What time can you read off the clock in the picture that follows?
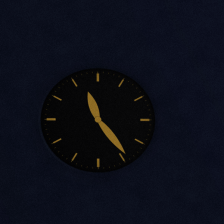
11:24
